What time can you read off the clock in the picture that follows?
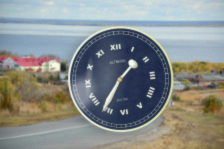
1:36
